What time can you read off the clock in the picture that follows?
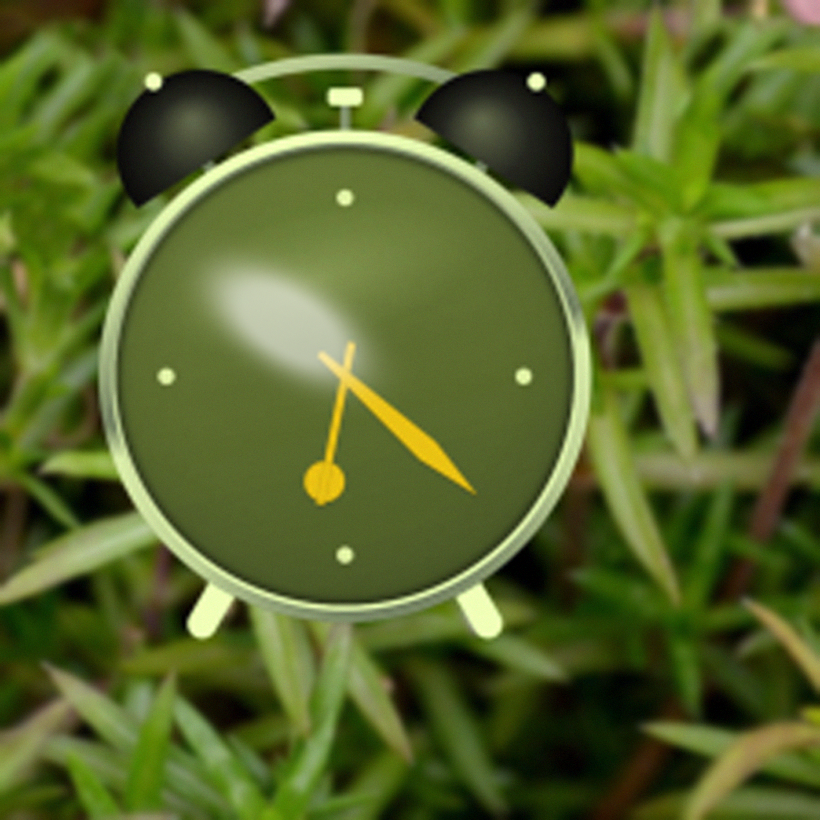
6:22
